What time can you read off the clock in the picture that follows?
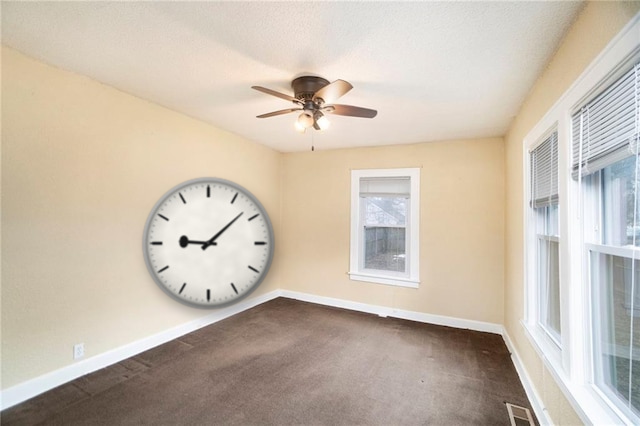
9:08
